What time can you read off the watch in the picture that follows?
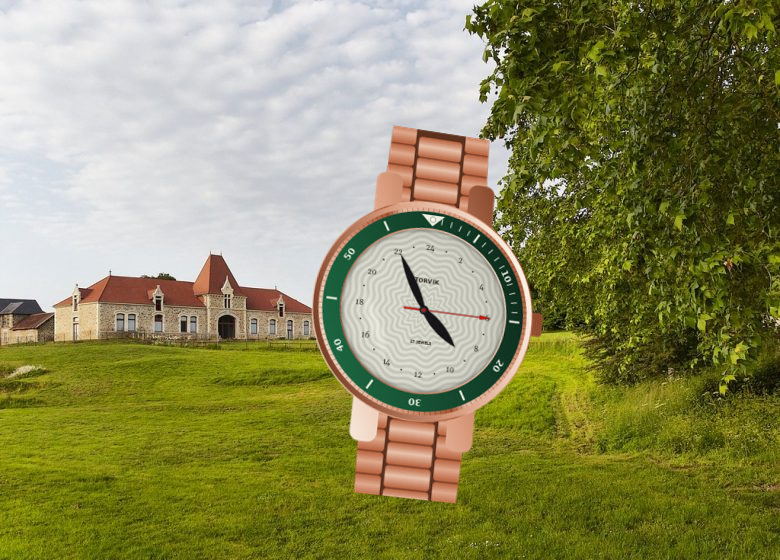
8:55:15
